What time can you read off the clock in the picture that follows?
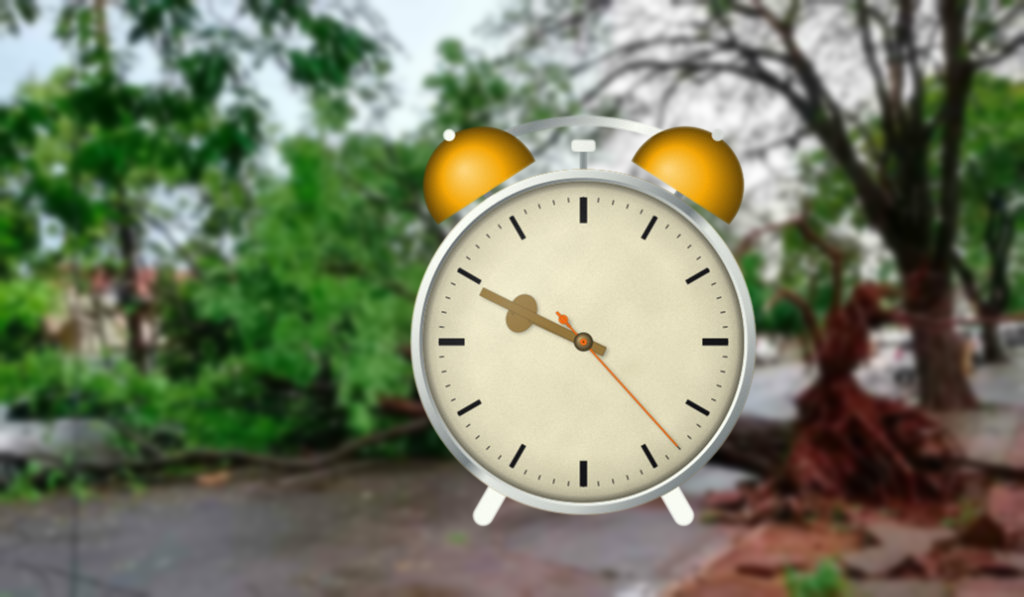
9:49:23
